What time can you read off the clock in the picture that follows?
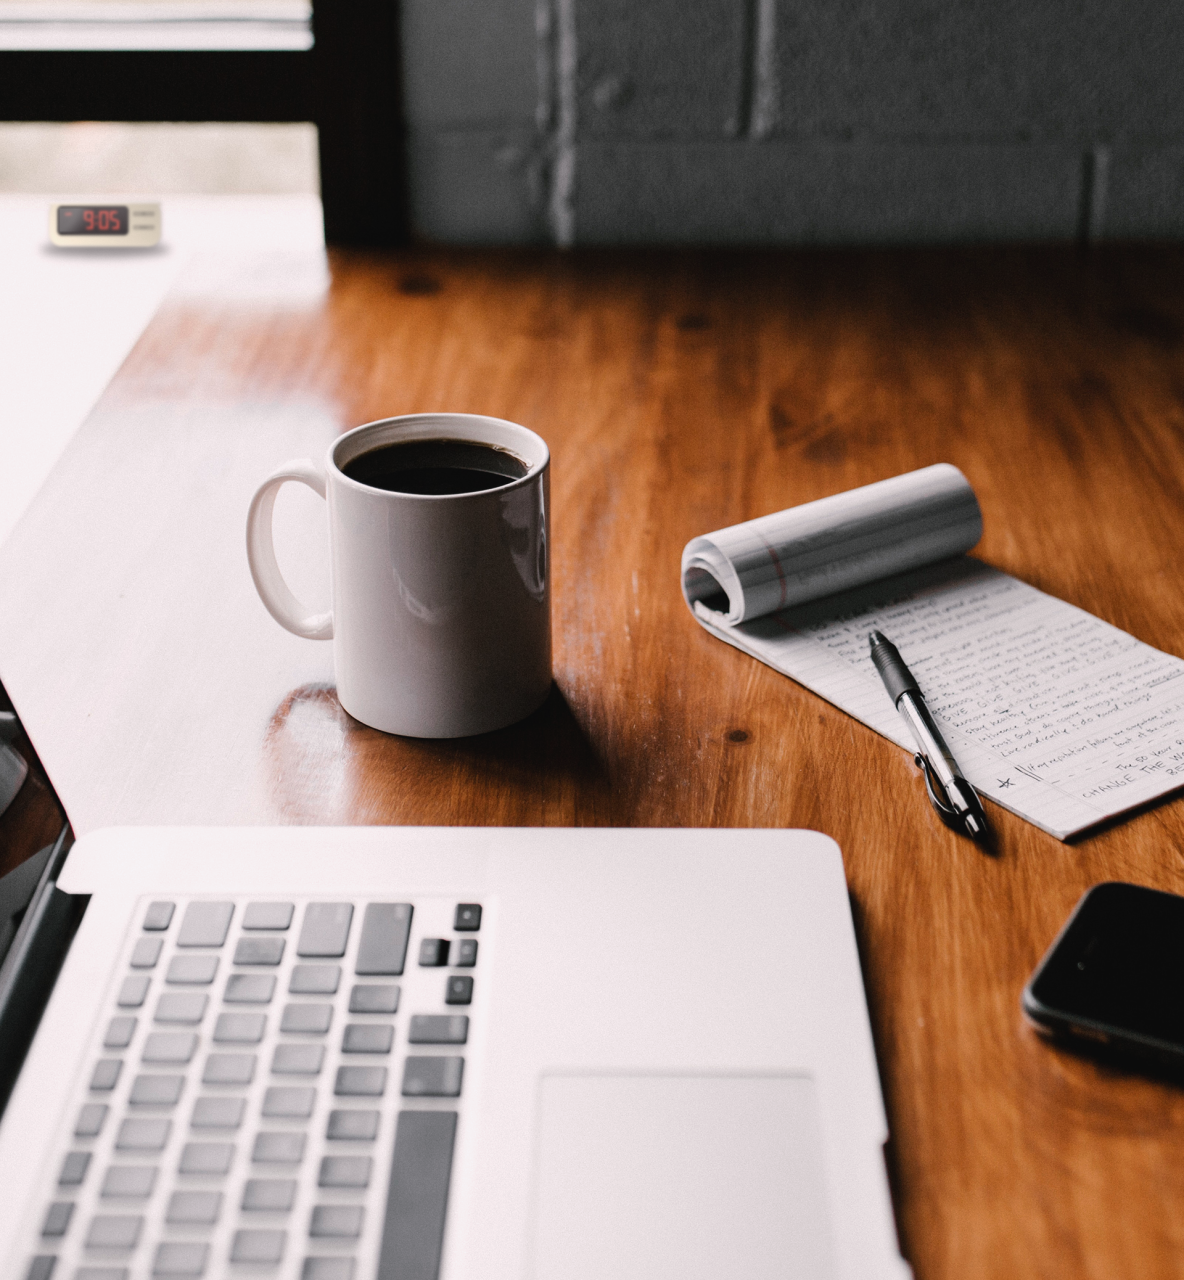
9:05
